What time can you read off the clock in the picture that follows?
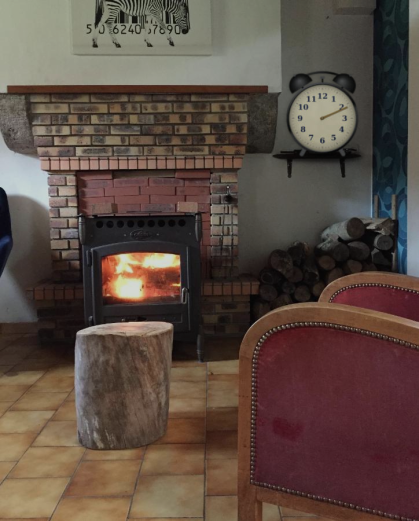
2:11
